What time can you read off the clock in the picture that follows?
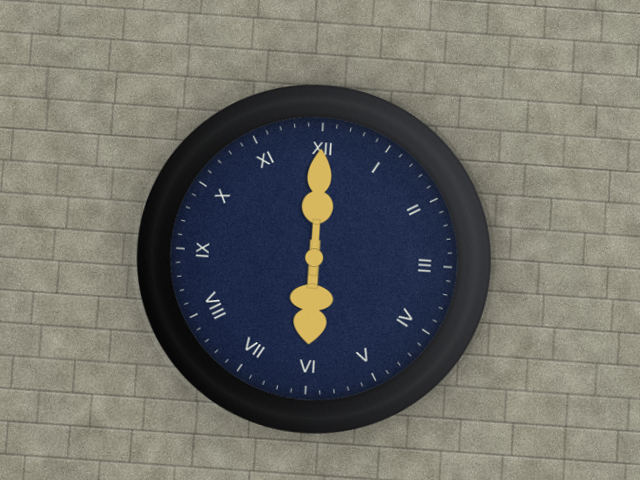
6:00
